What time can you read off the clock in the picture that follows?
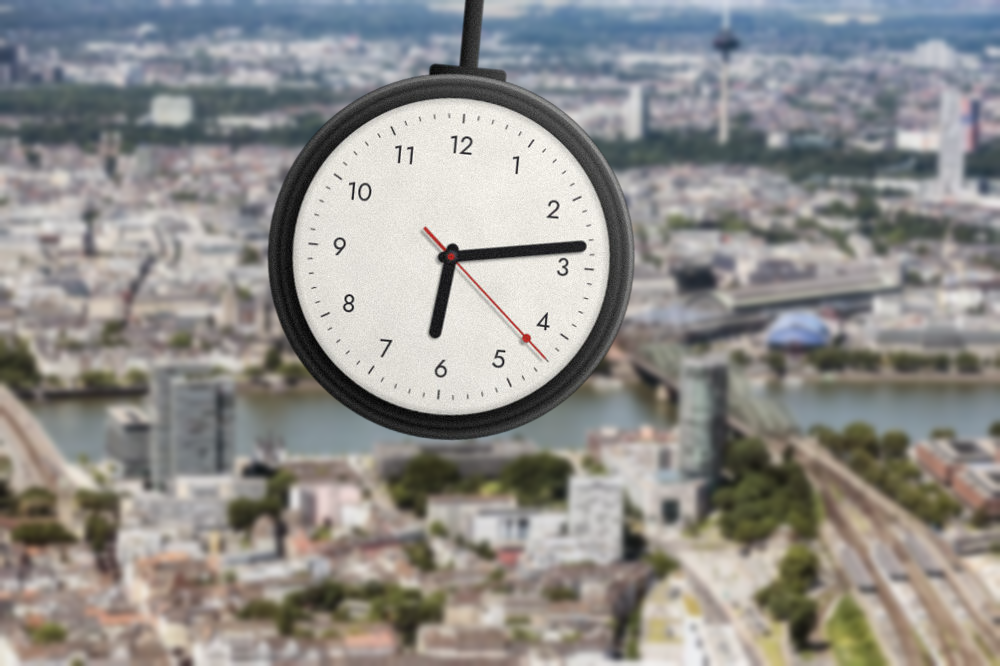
6:13:22
